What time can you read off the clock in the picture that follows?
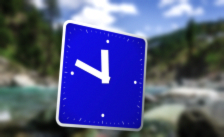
11:48
